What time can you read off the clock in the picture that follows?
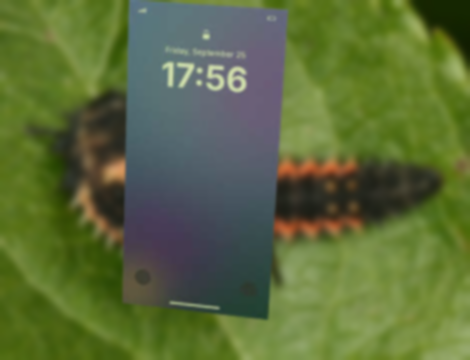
17:56
